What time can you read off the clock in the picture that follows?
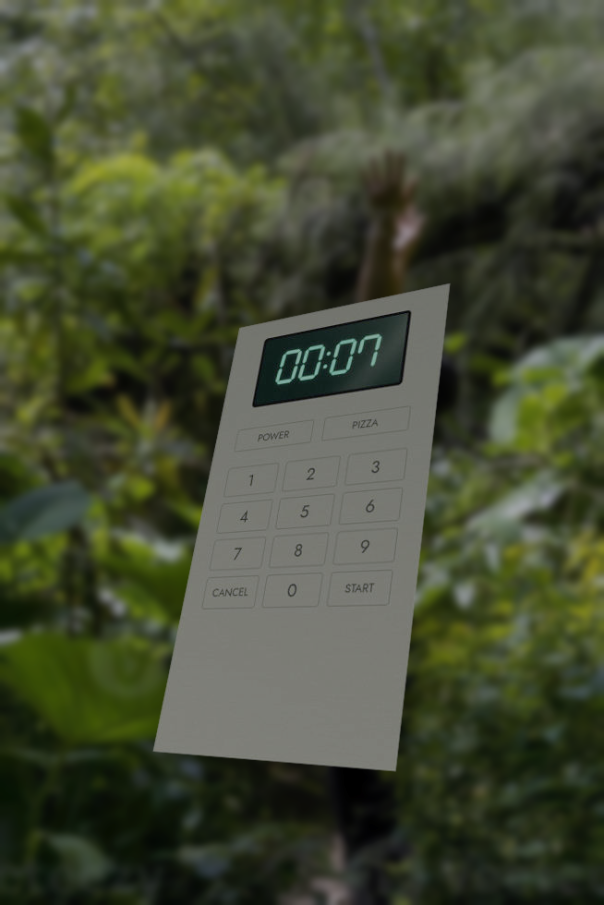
0:07
